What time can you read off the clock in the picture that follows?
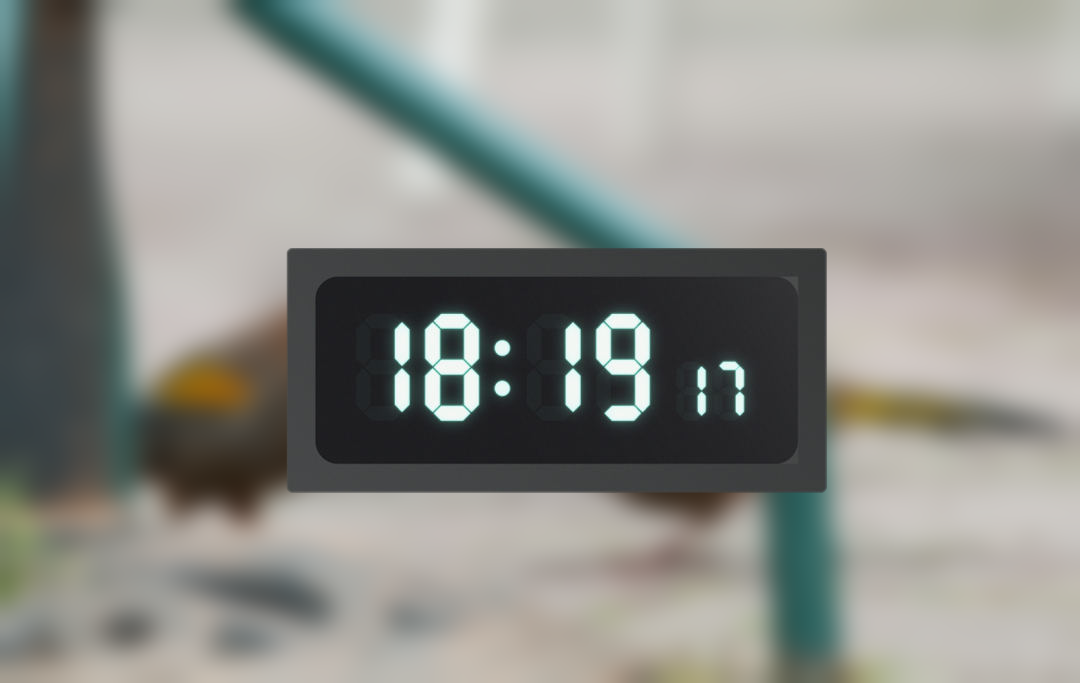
18:19:17
